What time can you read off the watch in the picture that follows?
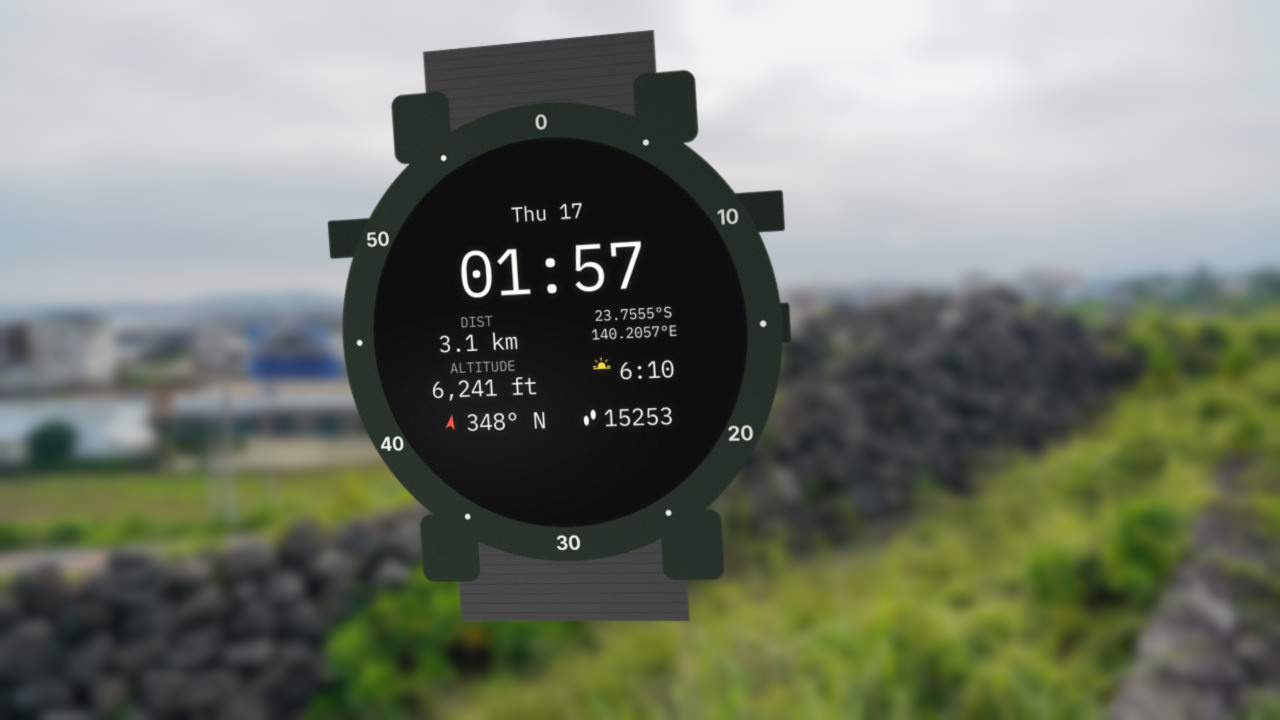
1:57
